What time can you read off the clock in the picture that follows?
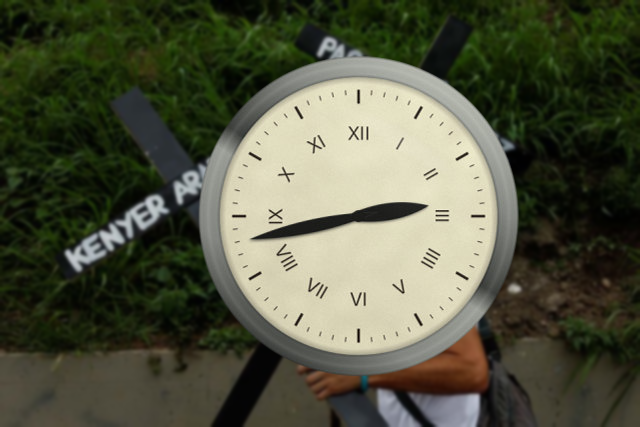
2:43
